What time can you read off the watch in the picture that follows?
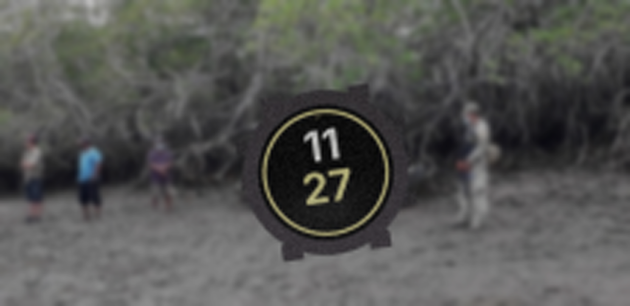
11:27
